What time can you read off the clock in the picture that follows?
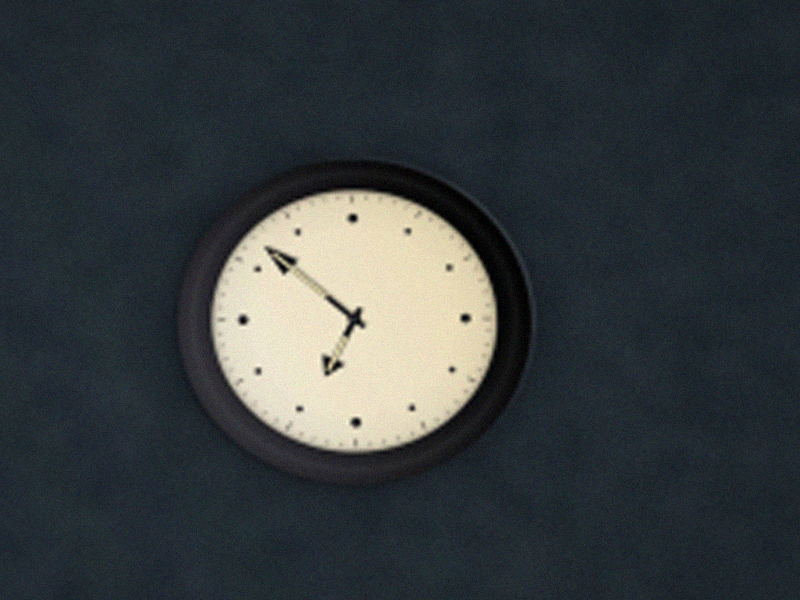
6:52
